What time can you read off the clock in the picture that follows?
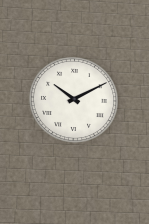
10:10
